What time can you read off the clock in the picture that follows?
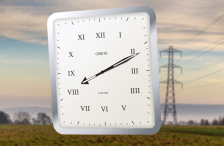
8:11
